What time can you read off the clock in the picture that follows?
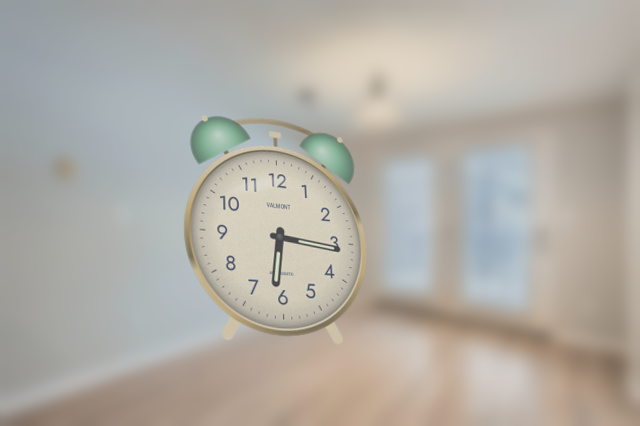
6:16
